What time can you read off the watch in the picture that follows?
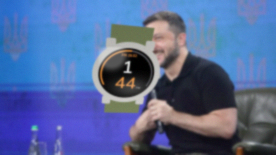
1:44
